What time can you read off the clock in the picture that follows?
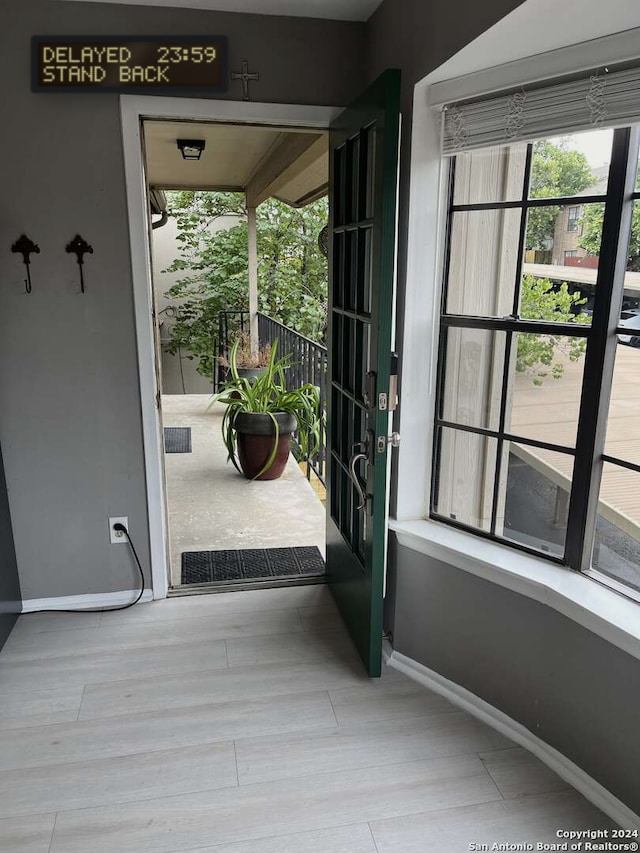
23:59
